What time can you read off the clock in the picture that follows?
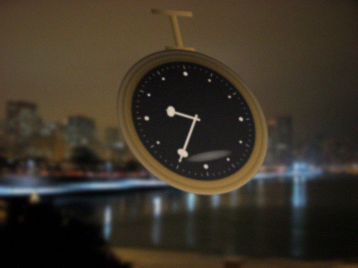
9:35
